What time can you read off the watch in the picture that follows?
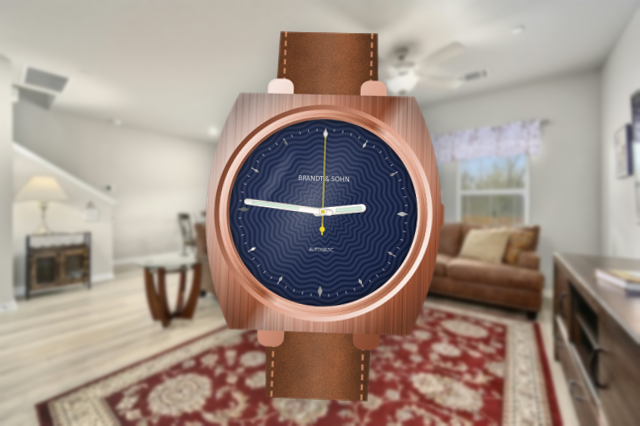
2:46:00
